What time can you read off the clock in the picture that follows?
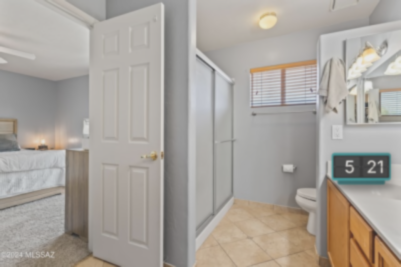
5:21
